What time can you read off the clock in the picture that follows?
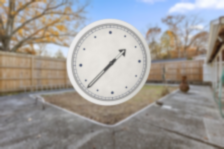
1:38
